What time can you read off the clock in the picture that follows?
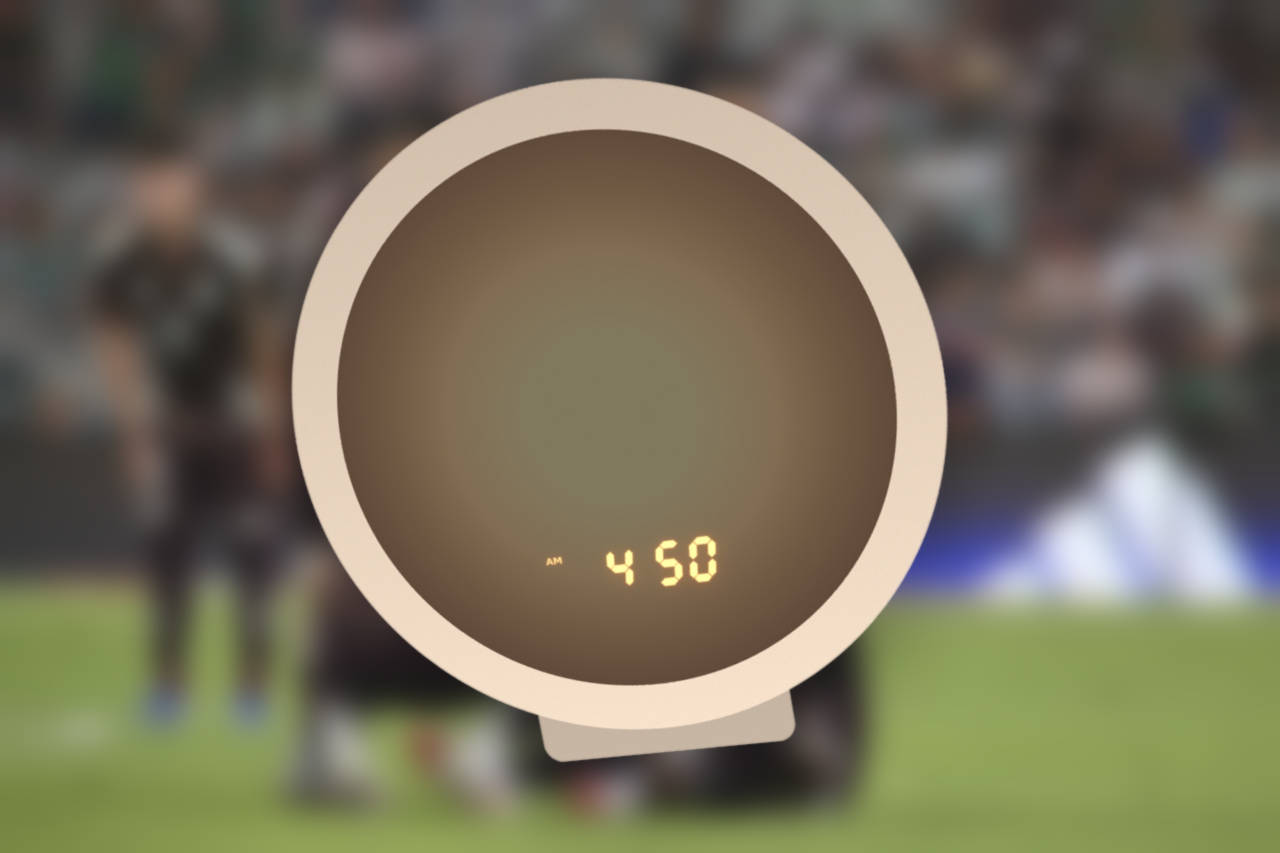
4:50
